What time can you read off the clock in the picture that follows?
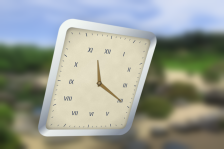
11:20
